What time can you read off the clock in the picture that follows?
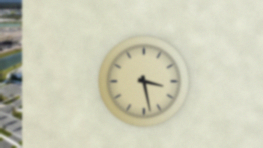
3:28
